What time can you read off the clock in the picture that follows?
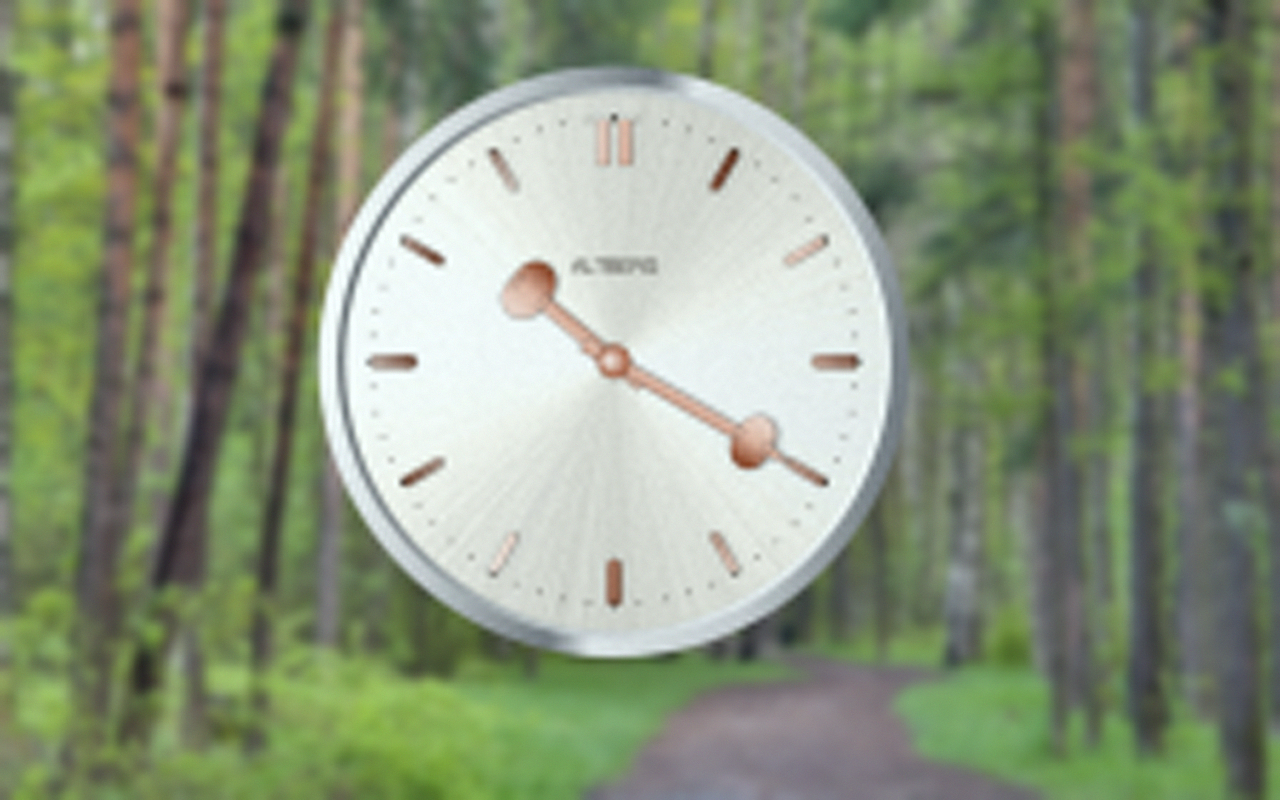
10:20
